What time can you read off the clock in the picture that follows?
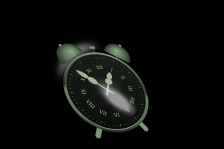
12:52
